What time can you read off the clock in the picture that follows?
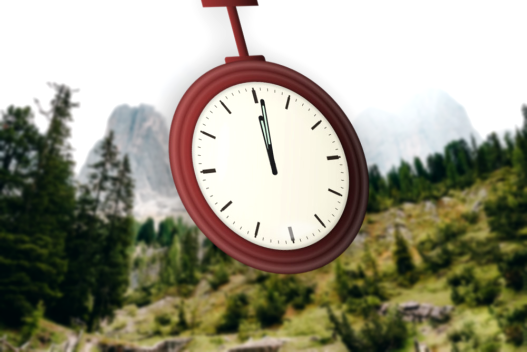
12:01
